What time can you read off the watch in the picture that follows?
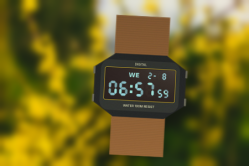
6:57:59
